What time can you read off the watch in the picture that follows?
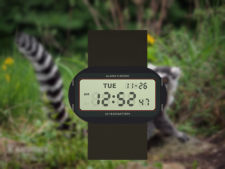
12:52:47
